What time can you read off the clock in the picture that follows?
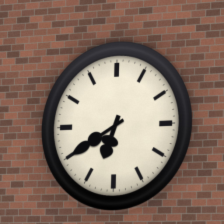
6:40
